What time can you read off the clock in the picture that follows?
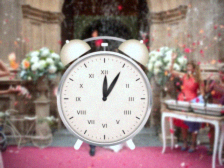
12:05
